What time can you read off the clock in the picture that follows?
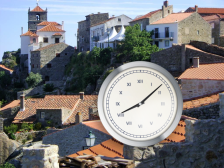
8:08
